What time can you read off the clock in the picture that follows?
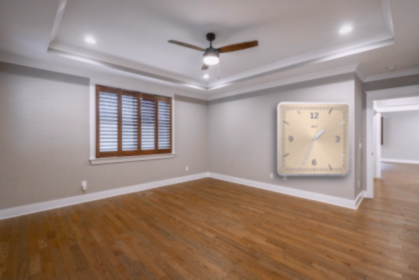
1:34
